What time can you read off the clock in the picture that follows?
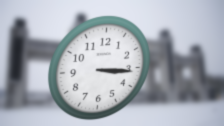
3:16
